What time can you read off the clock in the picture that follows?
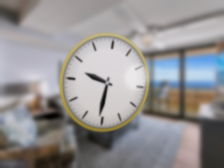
9:31
